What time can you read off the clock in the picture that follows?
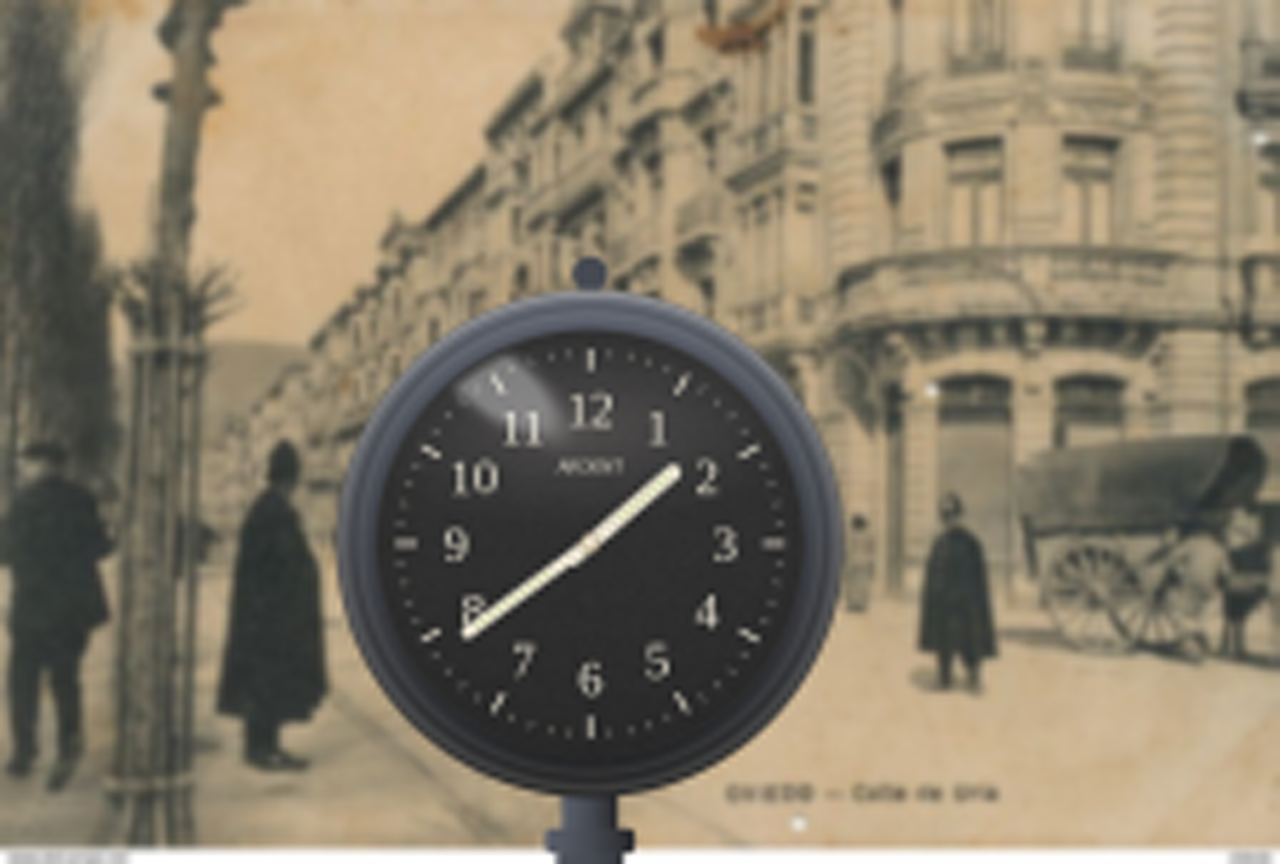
1:39
